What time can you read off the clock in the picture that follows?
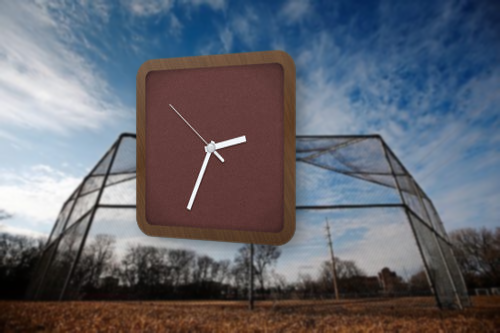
2:33:52
